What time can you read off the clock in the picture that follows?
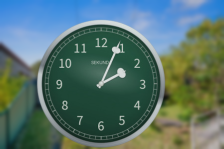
2:04
